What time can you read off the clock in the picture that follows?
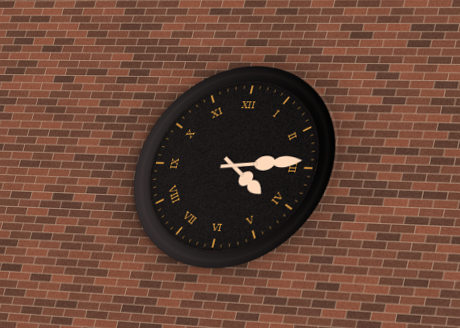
4:14
